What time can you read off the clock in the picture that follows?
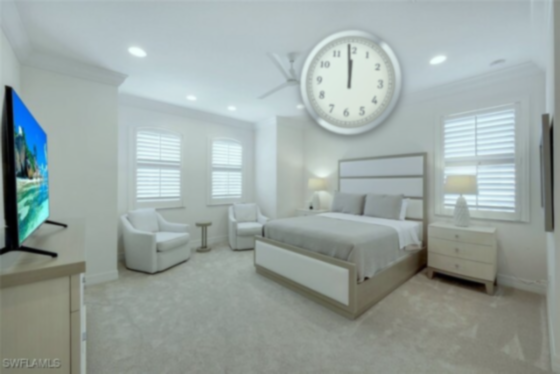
11:59
